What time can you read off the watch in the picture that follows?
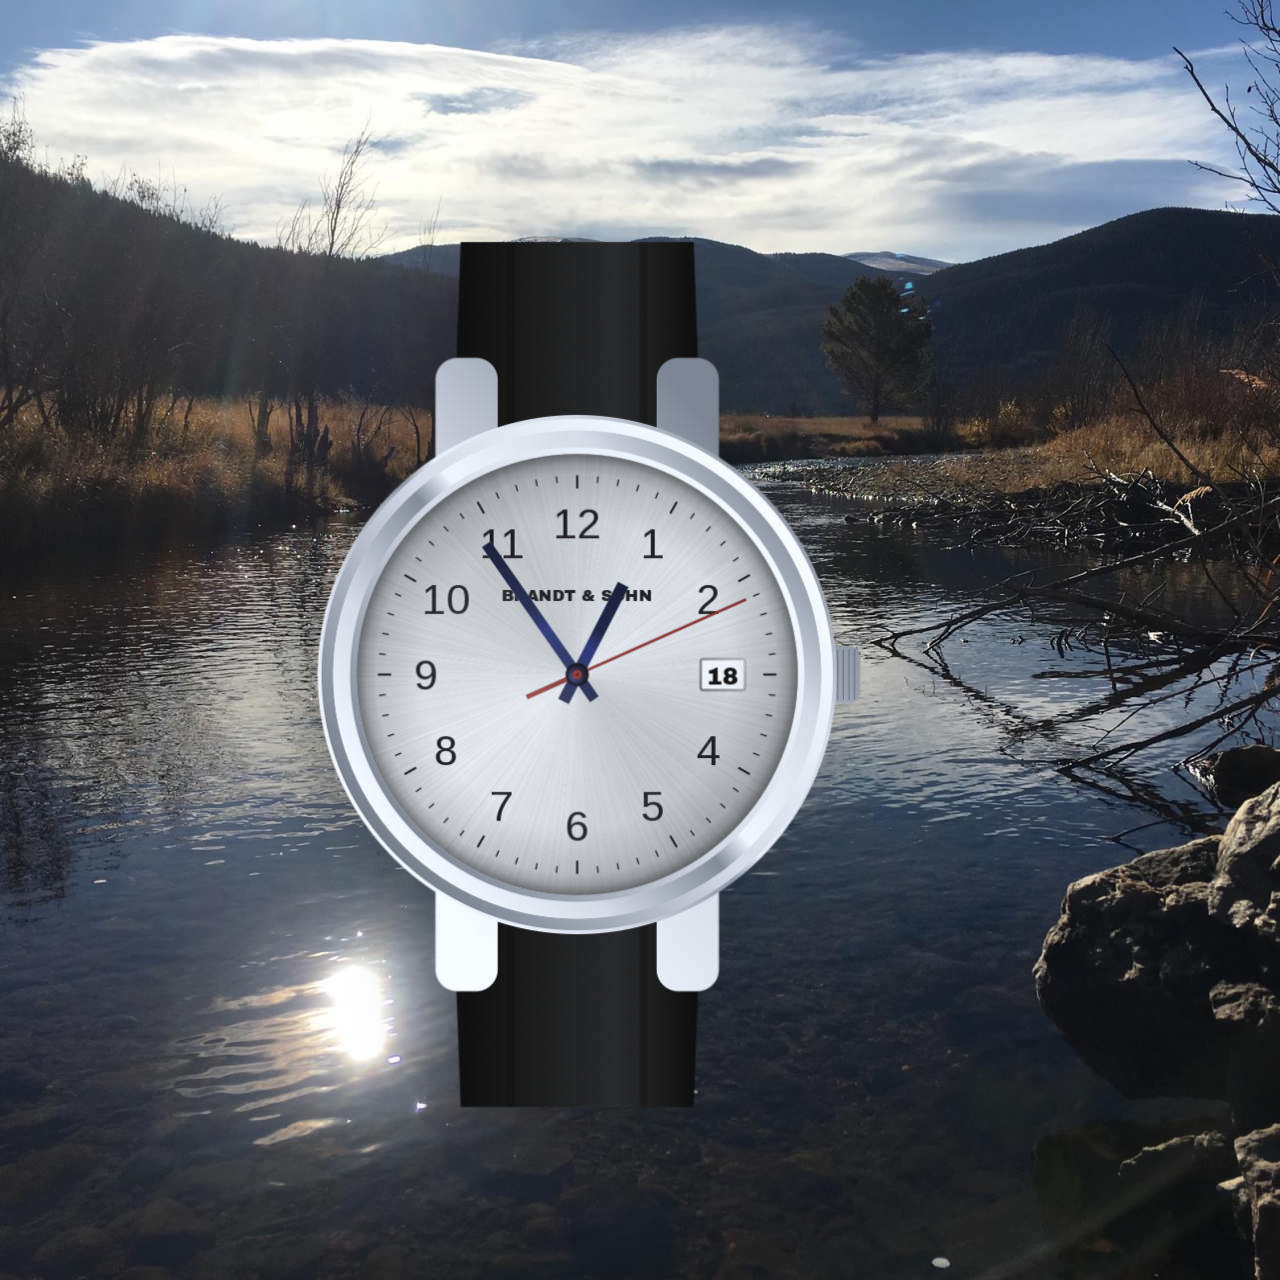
12:54:11
